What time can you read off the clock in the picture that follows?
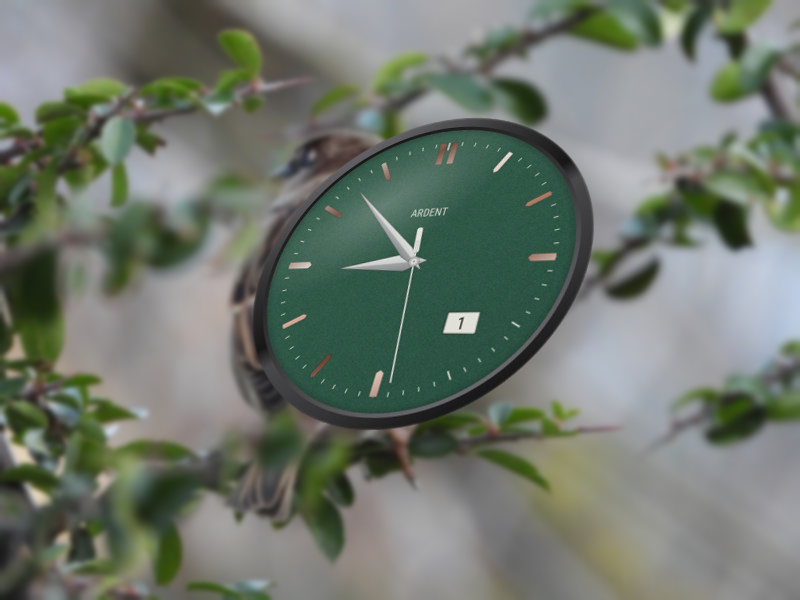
8:52:29
